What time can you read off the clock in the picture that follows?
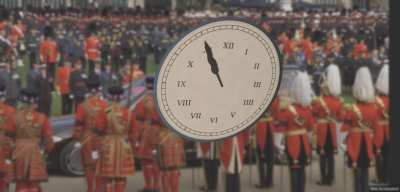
10:55
